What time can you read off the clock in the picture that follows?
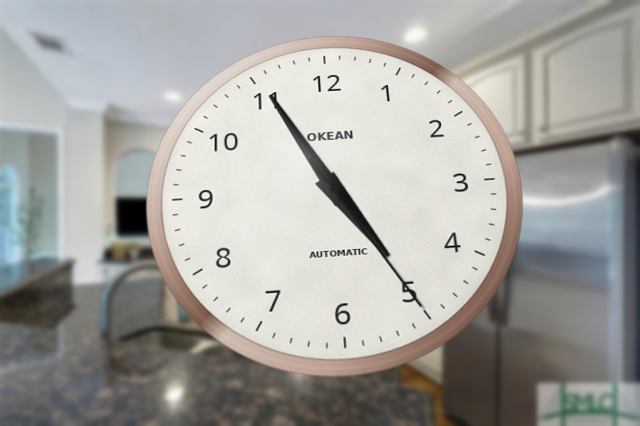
4:55:25
